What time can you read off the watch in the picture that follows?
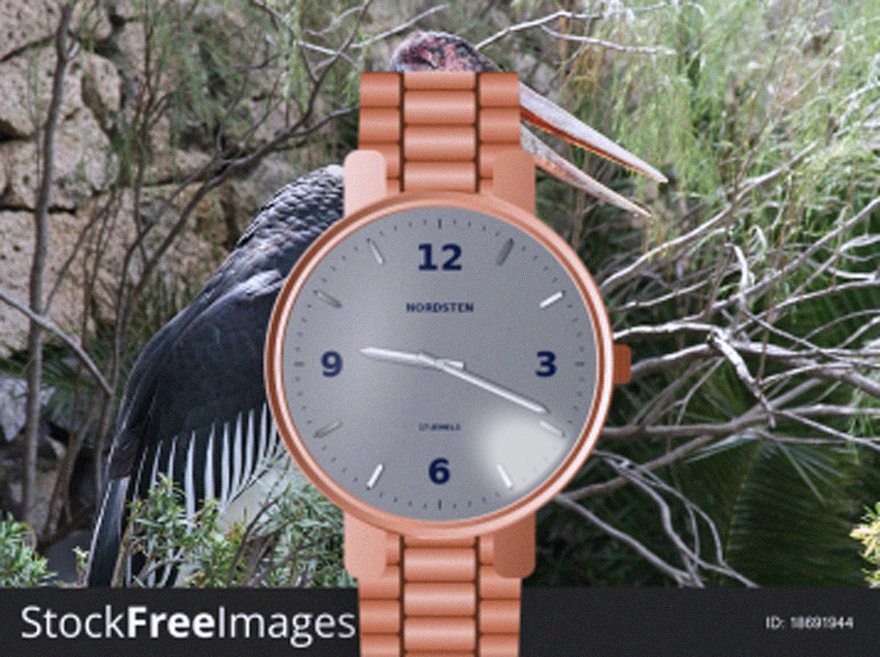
9:19
